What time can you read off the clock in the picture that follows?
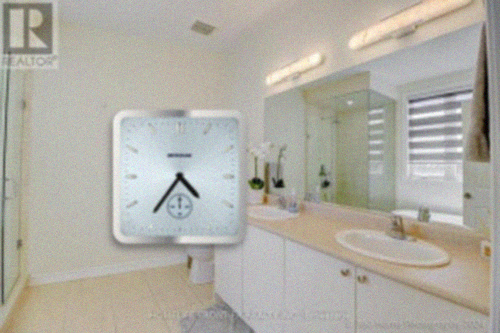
4:36
